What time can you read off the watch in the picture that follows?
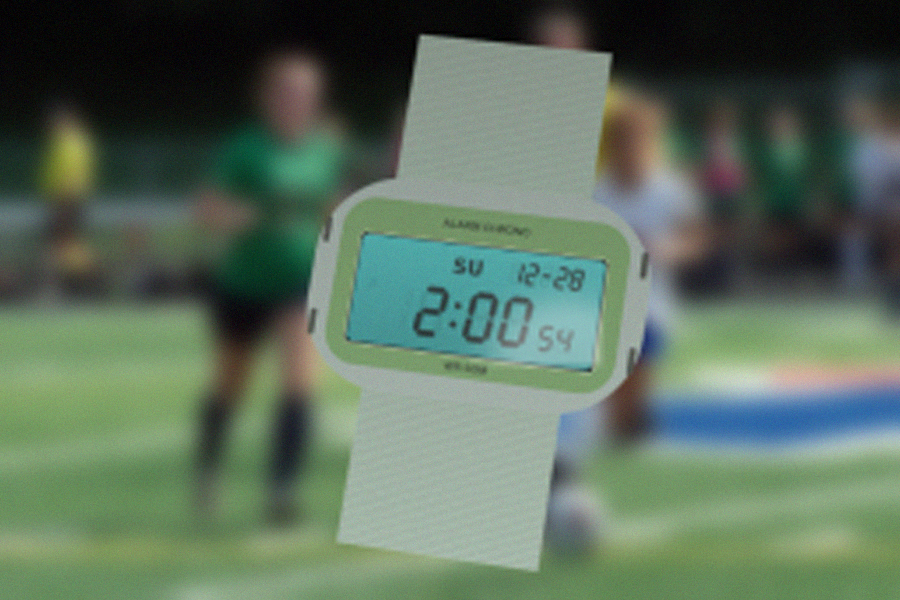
2:00:54
